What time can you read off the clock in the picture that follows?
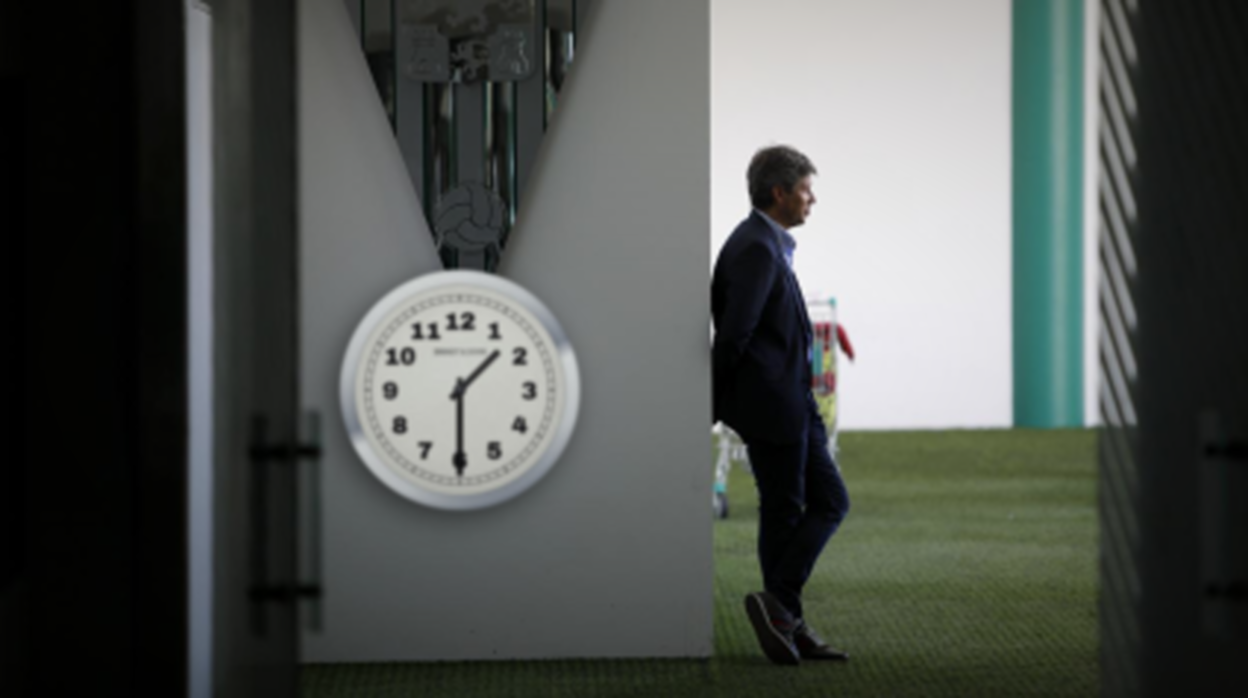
1:30
